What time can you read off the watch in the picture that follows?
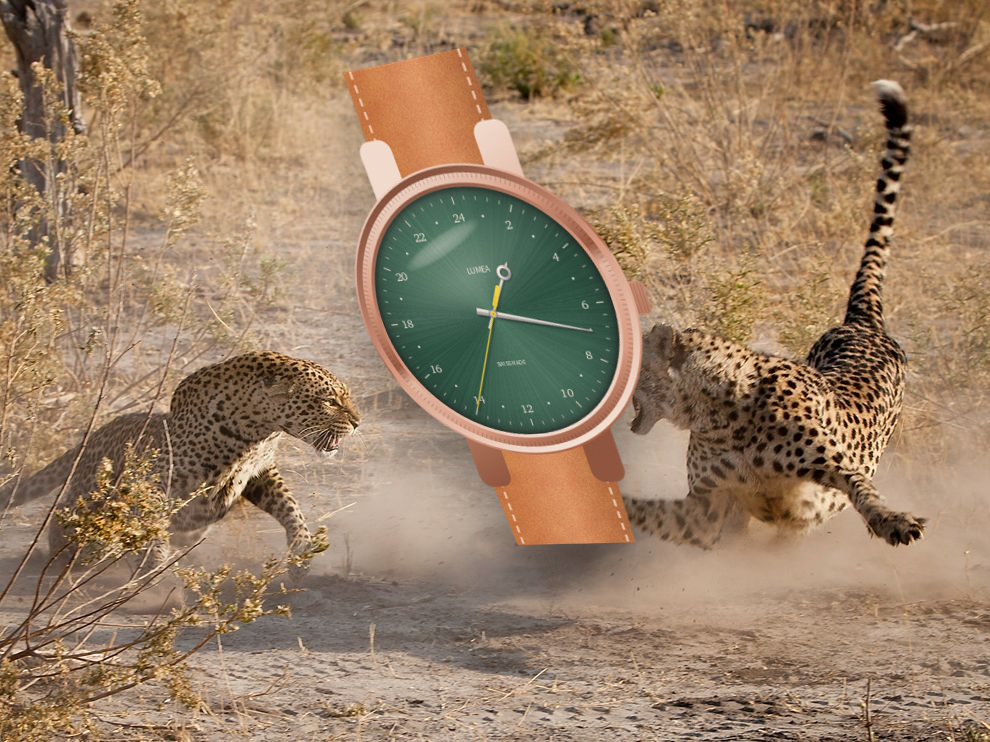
2:17:35
